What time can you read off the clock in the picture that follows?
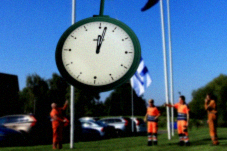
12:02
